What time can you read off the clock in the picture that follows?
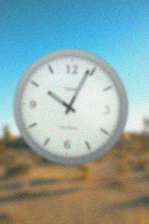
10:04
